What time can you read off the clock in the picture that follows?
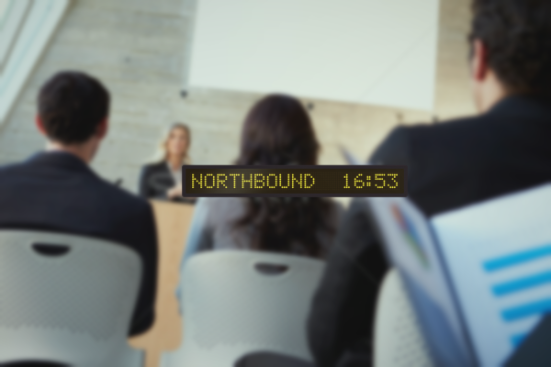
16:53
